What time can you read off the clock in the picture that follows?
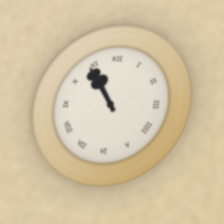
10:54
